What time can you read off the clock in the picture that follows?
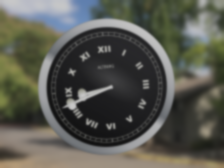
8:42
